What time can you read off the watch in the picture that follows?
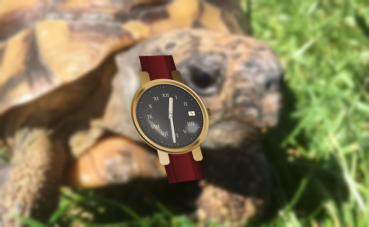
12:31
